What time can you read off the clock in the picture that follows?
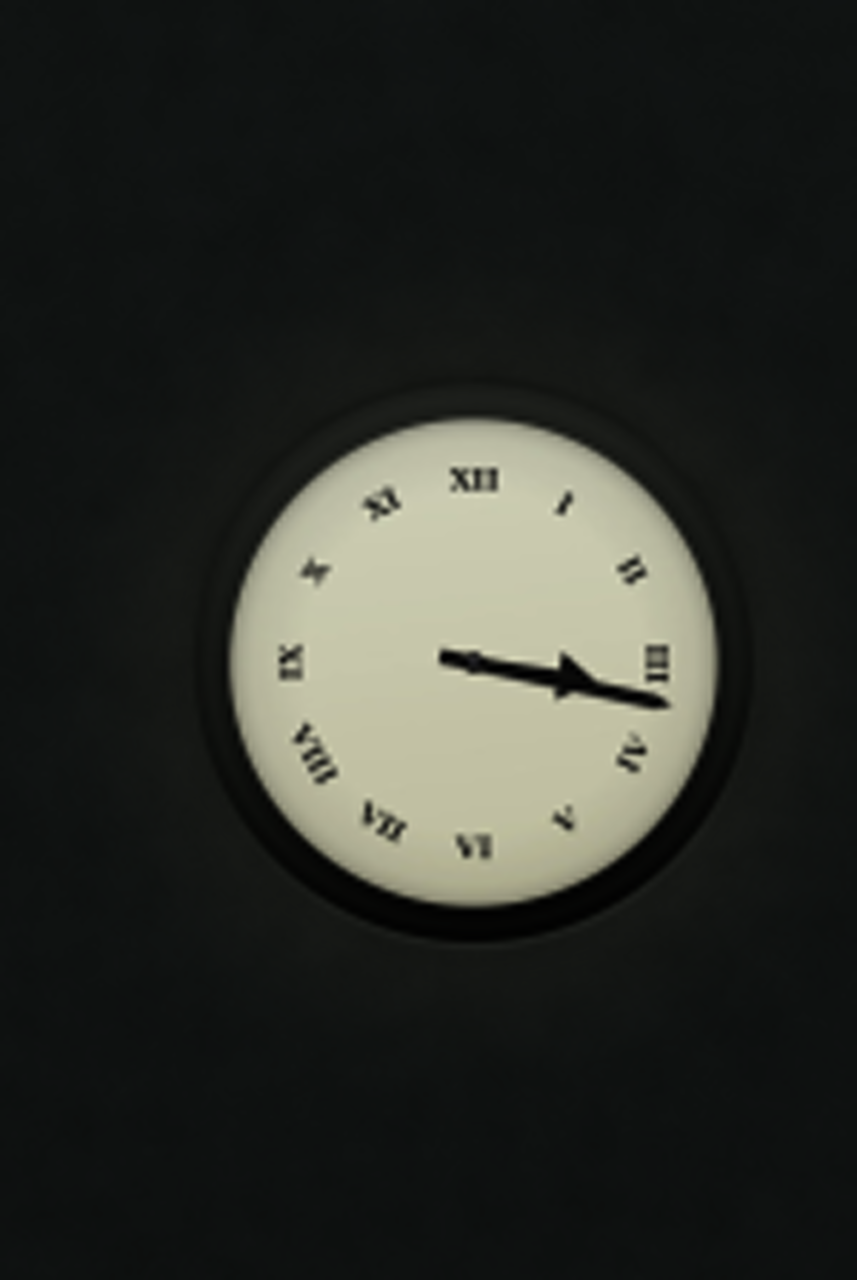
3:17
